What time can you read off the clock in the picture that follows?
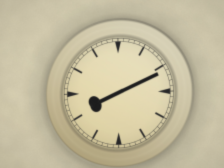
8:11
